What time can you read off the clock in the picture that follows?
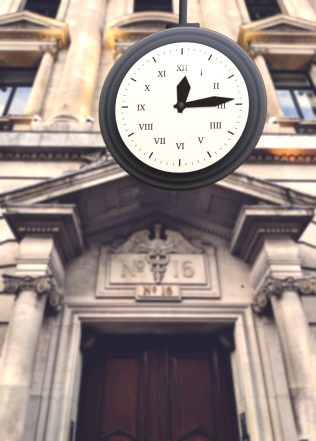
12:14
